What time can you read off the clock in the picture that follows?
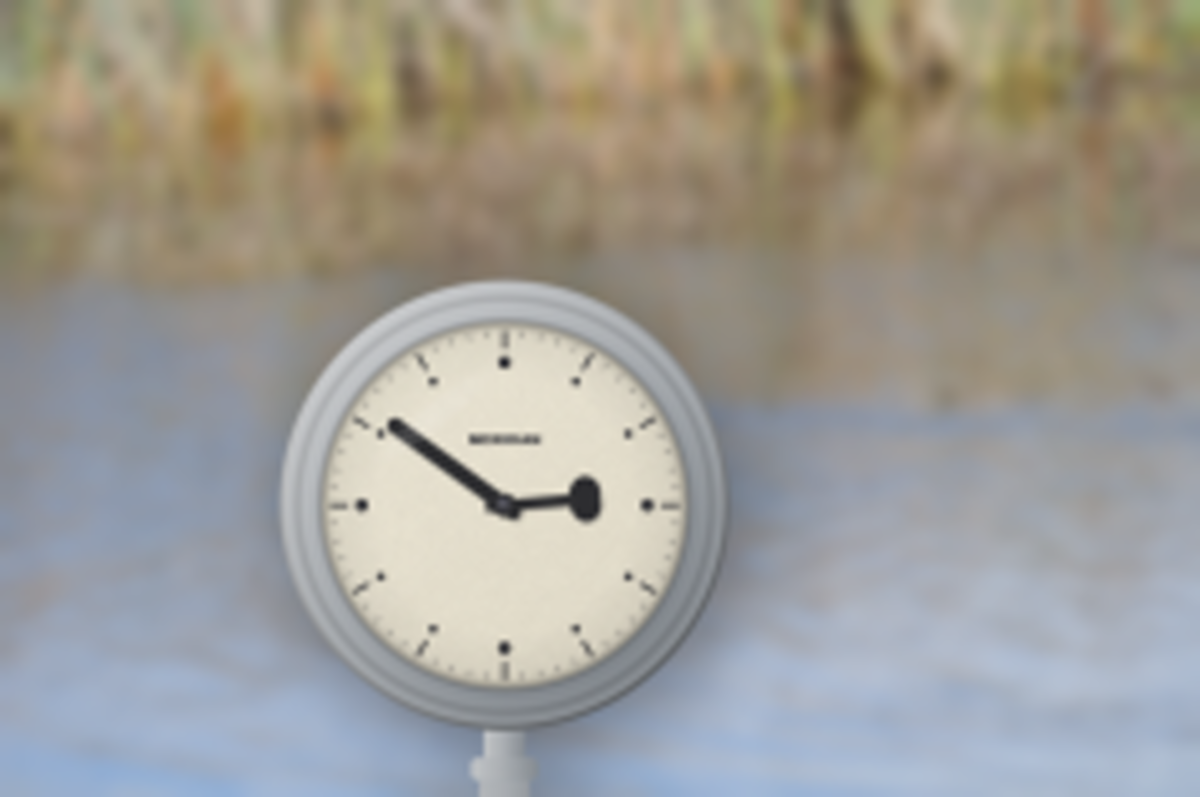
2:51
